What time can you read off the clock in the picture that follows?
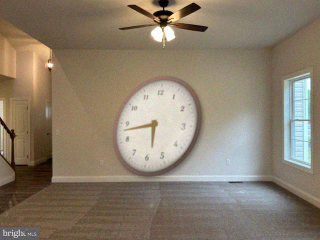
5:43
